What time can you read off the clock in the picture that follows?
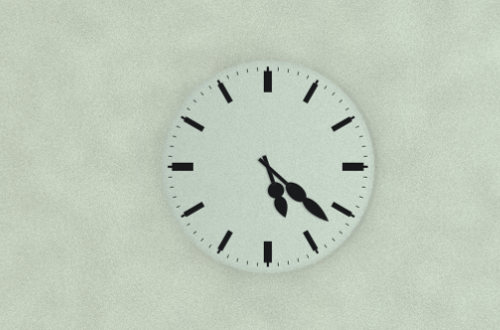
5:22
